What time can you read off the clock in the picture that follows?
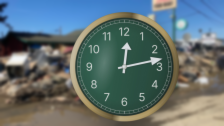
12:13
